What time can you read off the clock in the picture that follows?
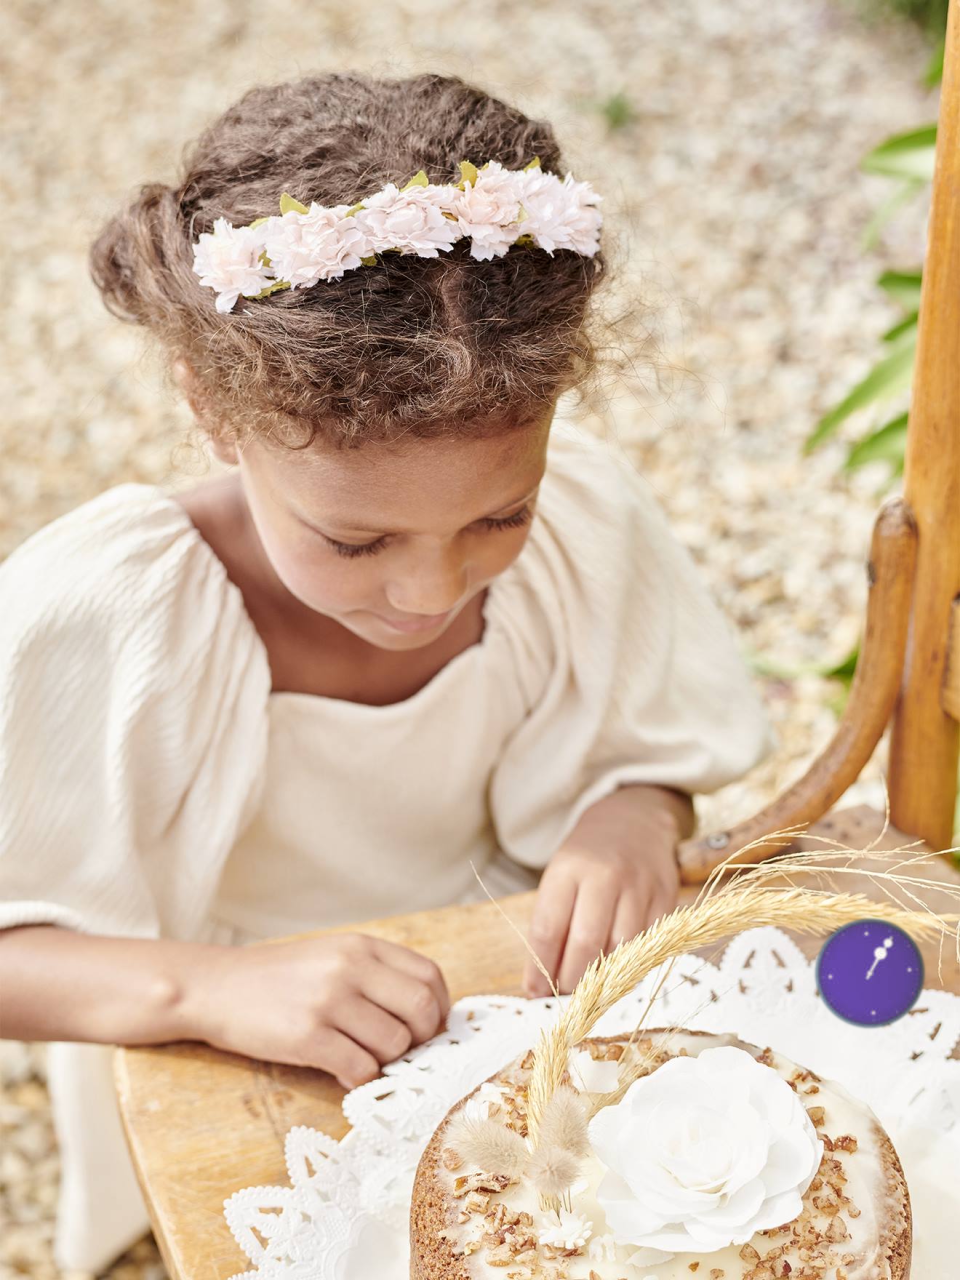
1:06
